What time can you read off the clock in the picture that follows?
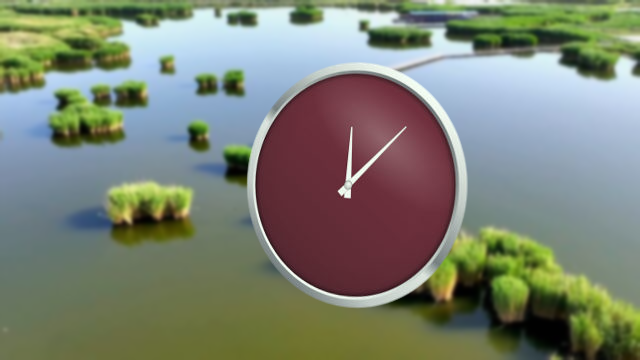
12:08
